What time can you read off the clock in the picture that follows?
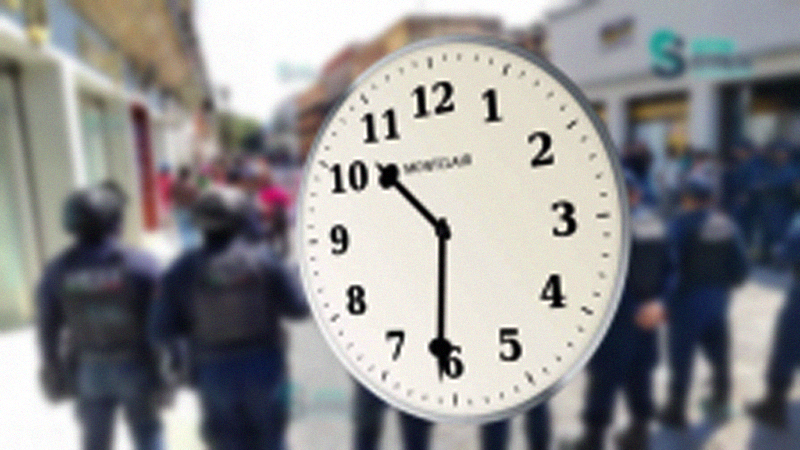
10:31
